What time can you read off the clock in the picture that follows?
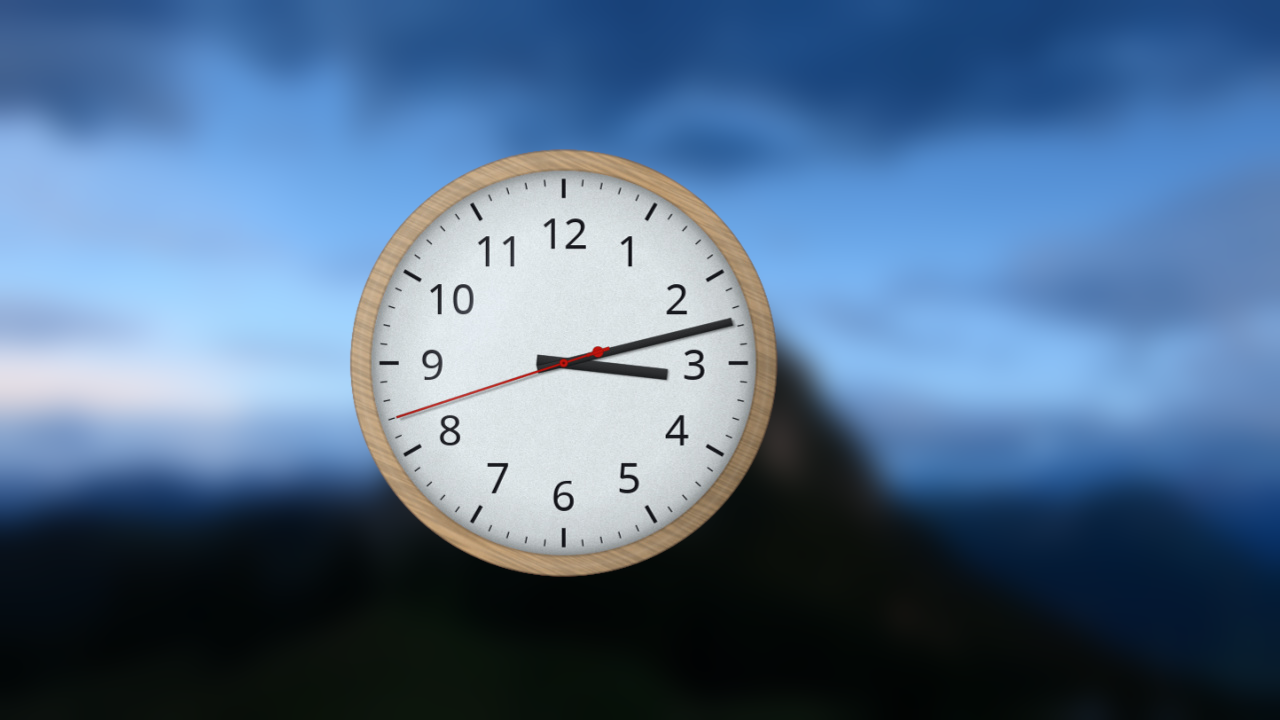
3:12:42
